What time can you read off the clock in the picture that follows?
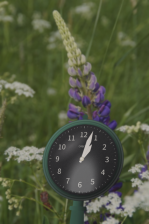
1:03
